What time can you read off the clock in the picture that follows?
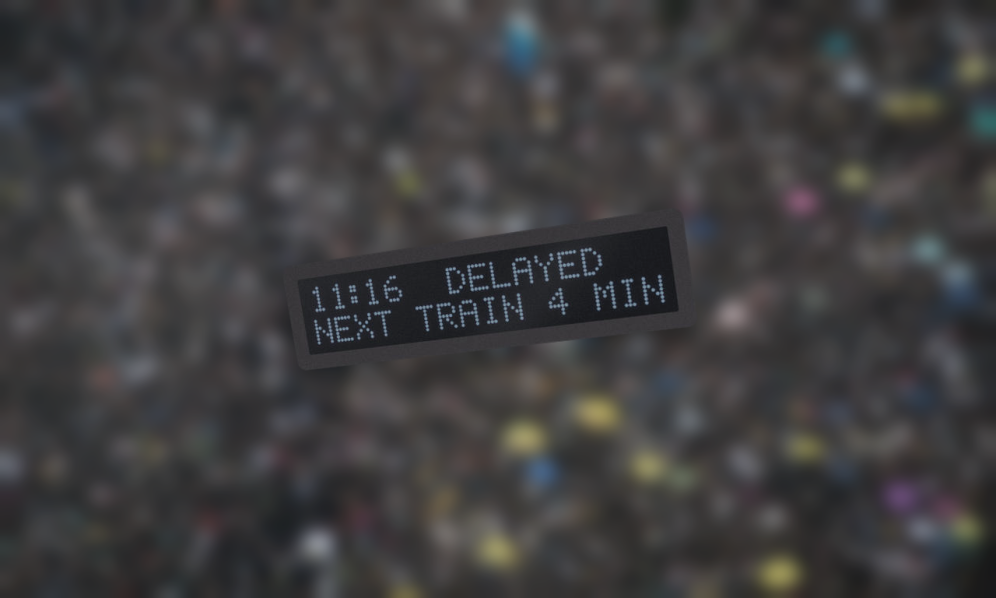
11:16
